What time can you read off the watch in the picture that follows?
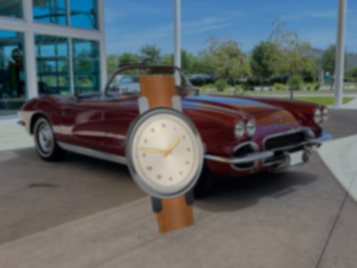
1:47
